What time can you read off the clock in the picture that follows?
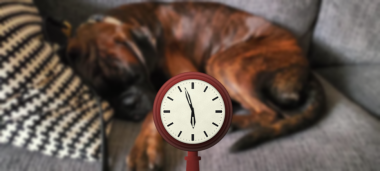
5:57
